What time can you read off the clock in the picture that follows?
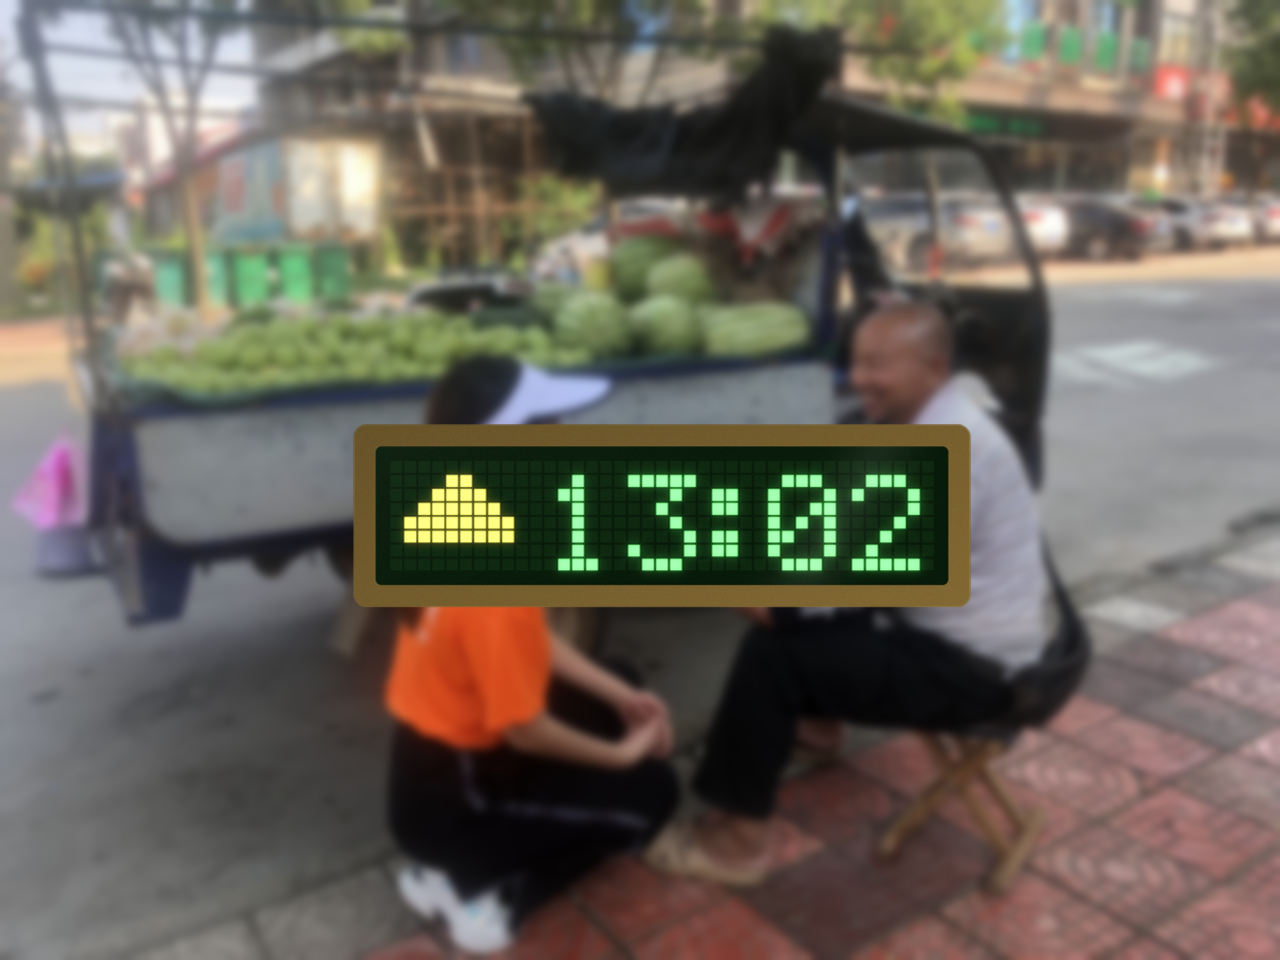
13:02
